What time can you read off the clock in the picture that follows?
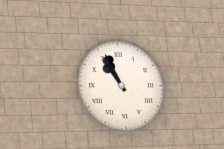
10:56
